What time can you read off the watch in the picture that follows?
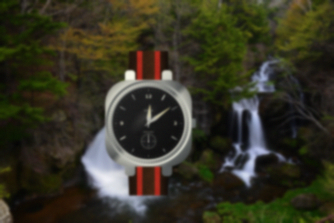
12:09
